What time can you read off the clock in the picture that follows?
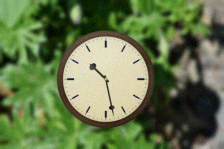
10:28
